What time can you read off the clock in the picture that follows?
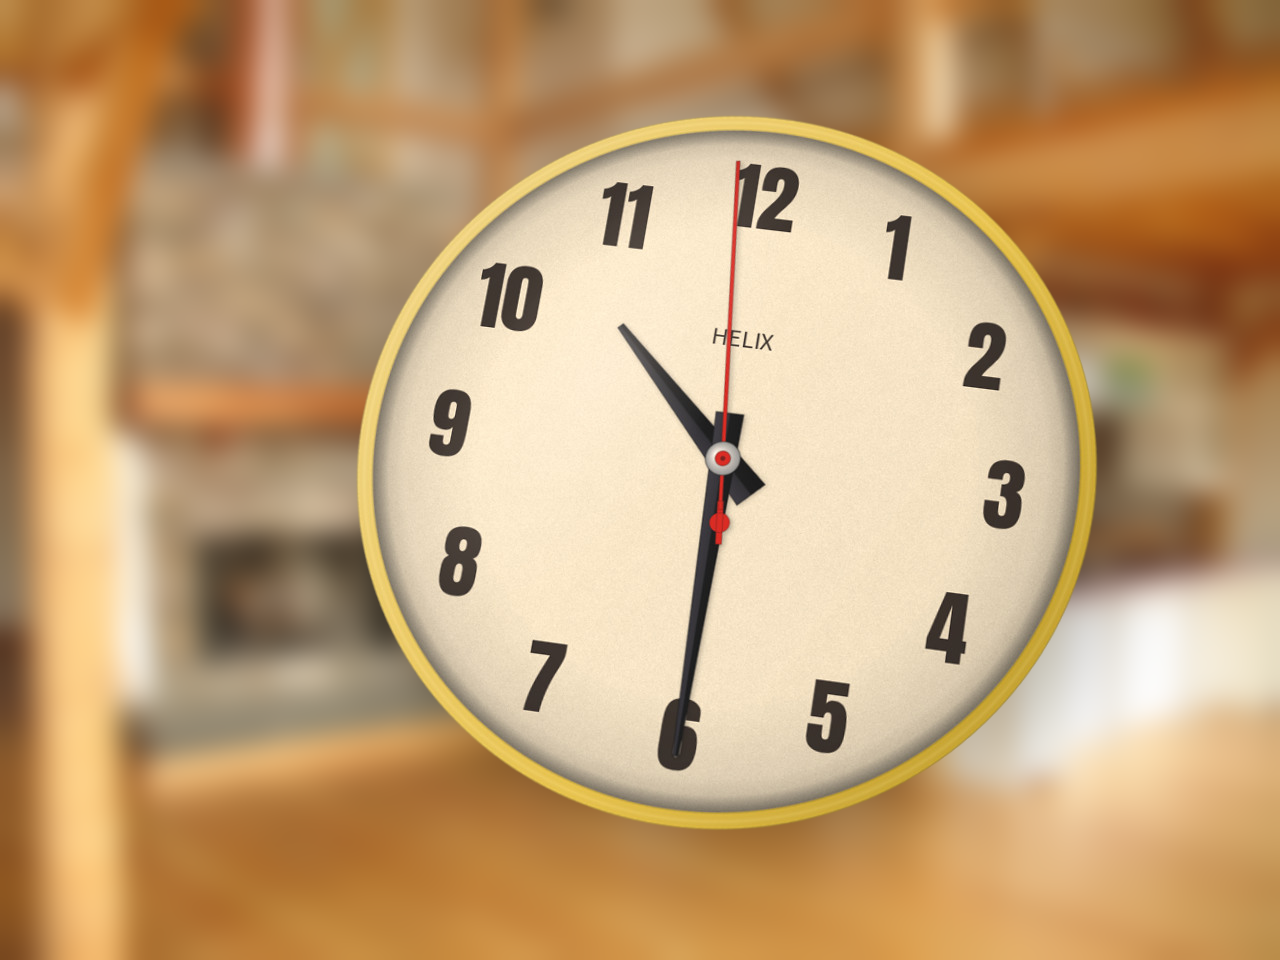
10:29:59
